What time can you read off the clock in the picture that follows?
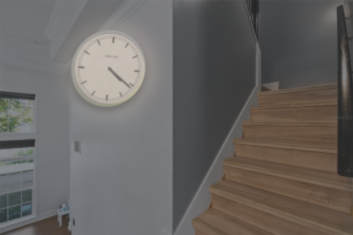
4:21
